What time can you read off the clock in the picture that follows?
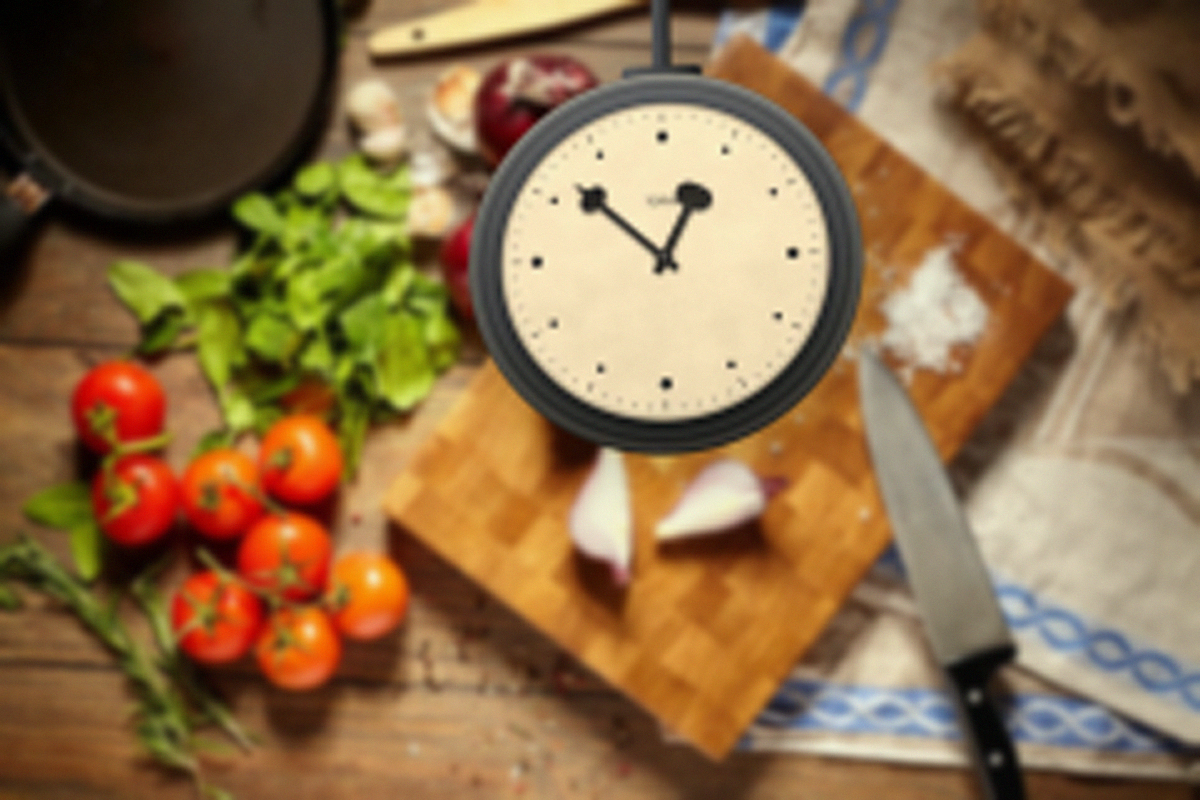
12:52
